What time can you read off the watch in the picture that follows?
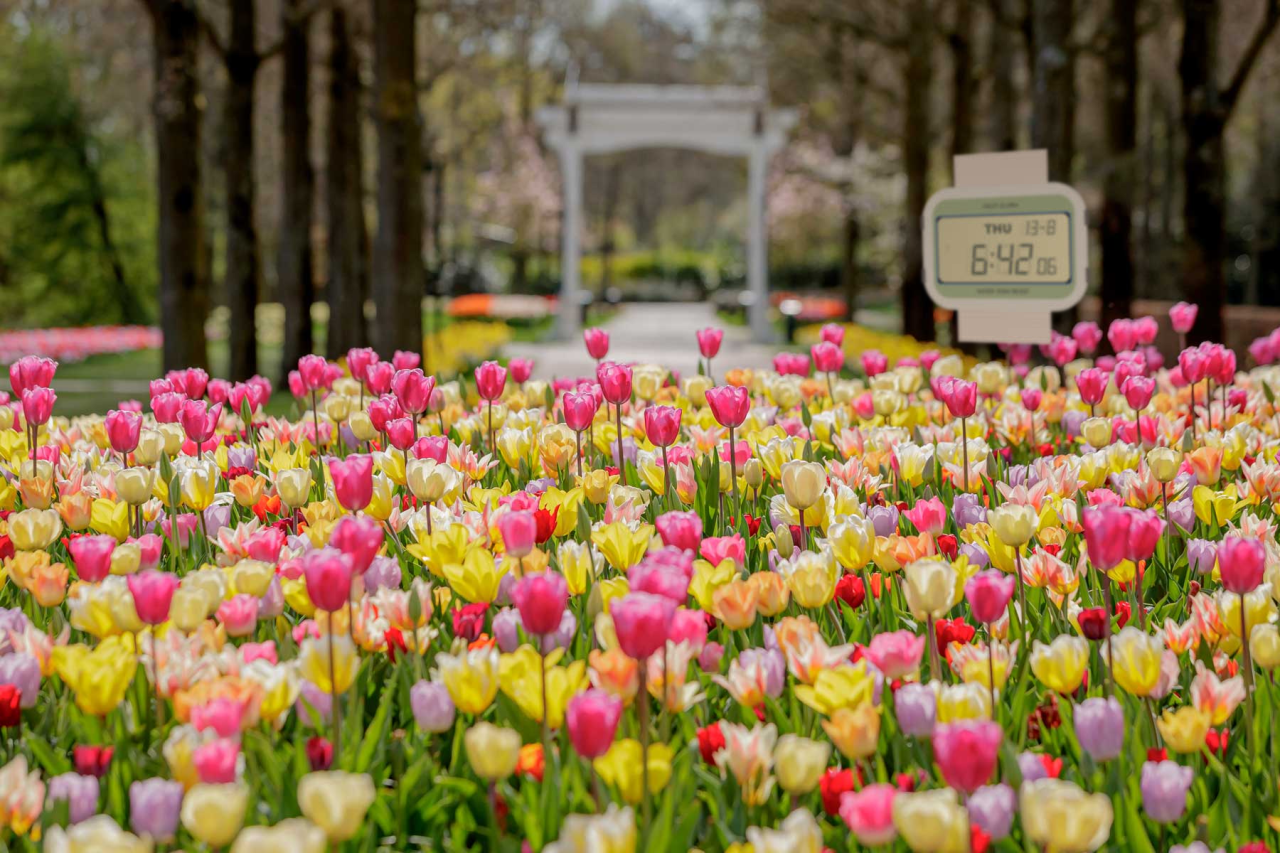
6:42:06
